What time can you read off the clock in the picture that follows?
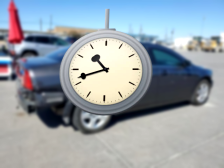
10:42
